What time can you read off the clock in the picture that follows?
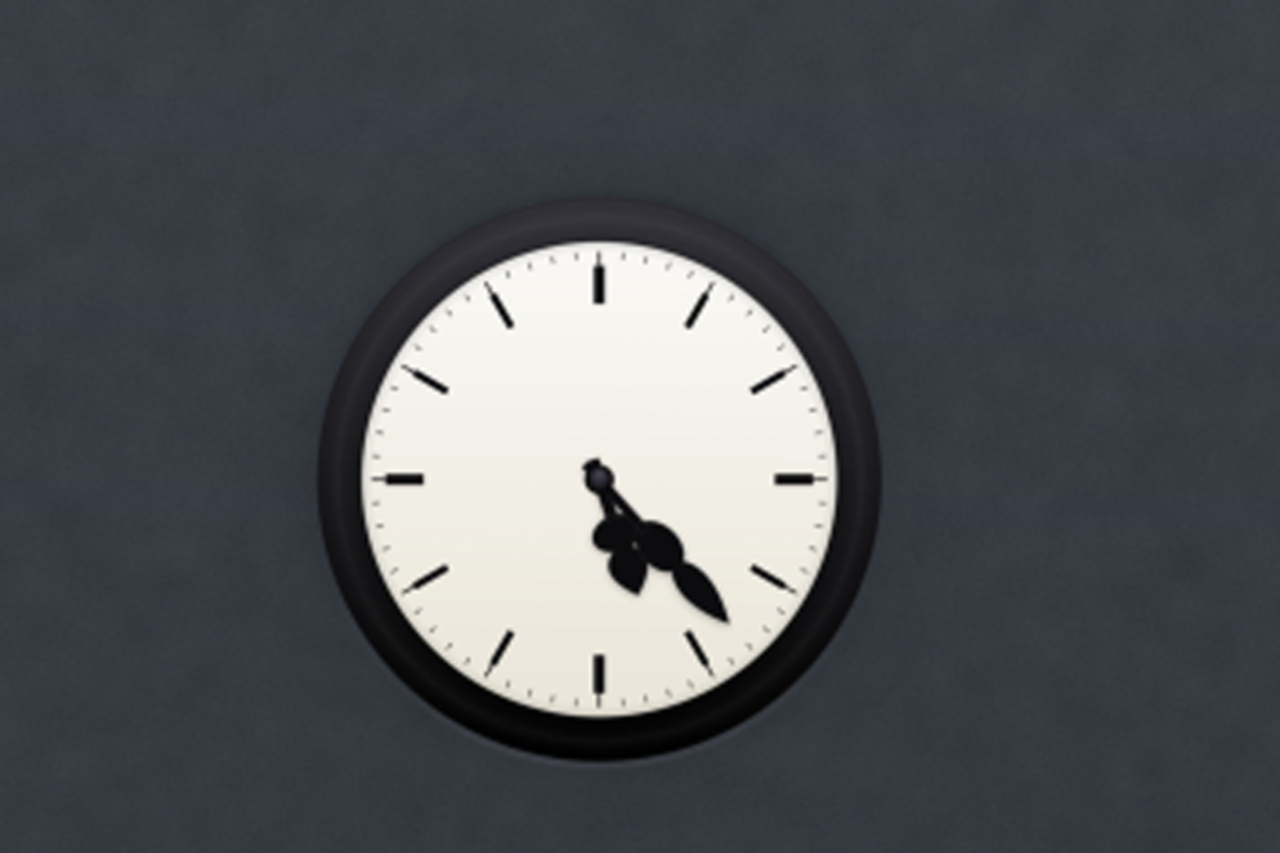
5:23
